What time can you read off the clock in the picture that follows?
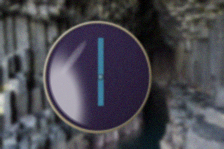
6:00
